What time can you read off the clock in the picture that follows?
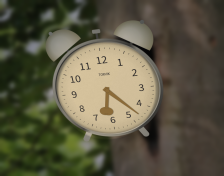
6:23
